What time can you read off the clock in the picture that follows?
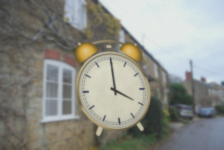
4:00
